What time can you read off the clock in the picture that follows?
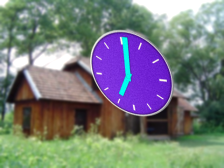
7:01
